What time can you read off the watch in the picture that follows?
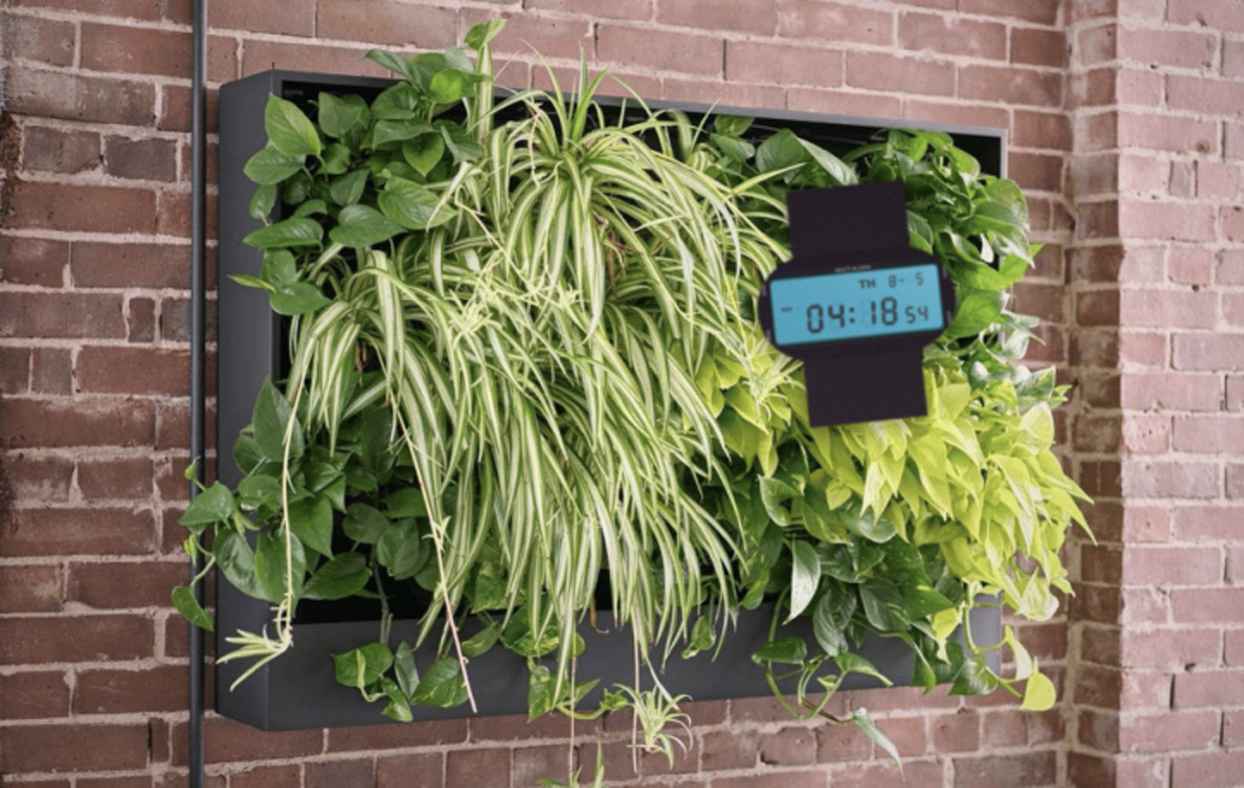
4:18:54
